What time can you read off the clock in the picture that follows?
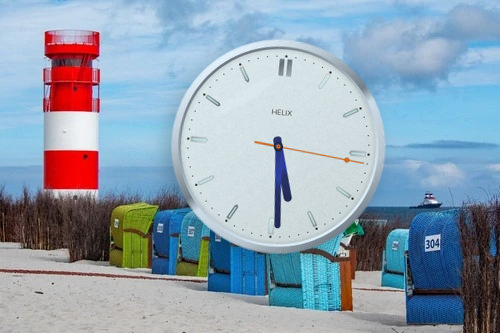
5:29:16
